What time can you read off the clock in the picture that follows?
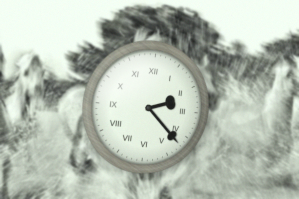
2:22
